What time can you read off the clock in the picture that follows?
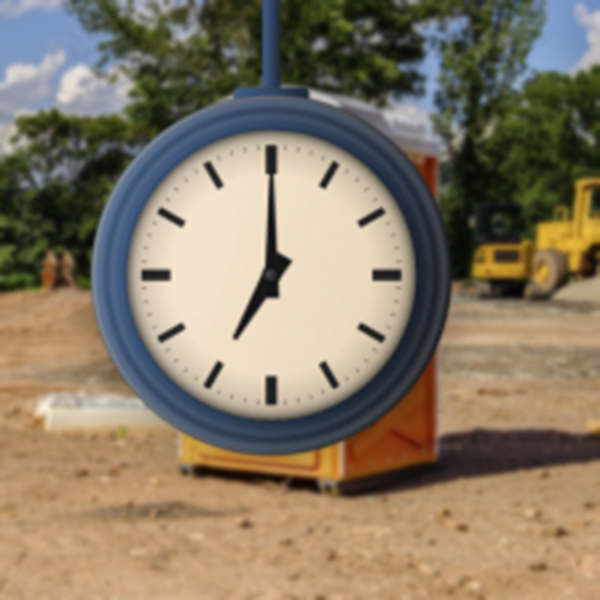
7:00
